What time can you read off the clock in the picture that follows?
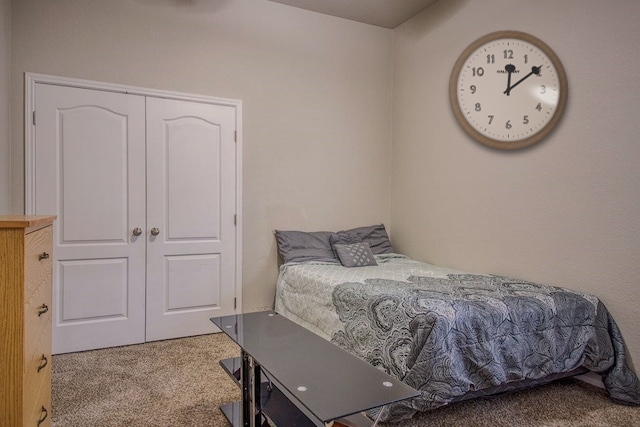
12:09
